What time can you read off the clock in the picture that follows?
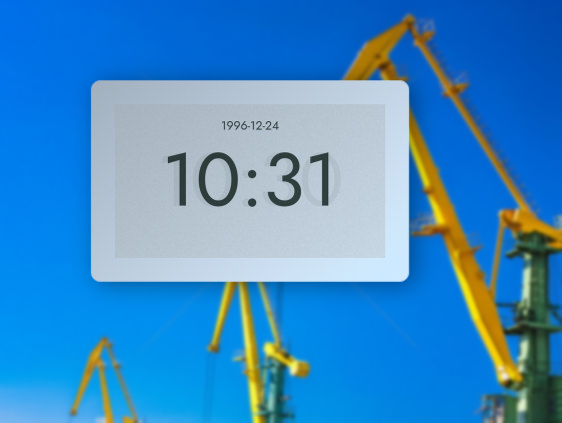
10:31
